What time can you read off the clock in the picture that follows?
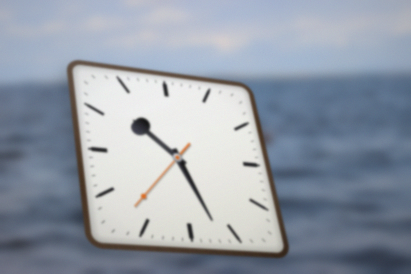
10:26:37
